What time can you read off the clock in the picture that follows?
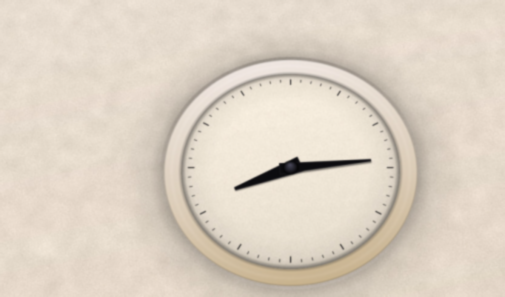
8:14
